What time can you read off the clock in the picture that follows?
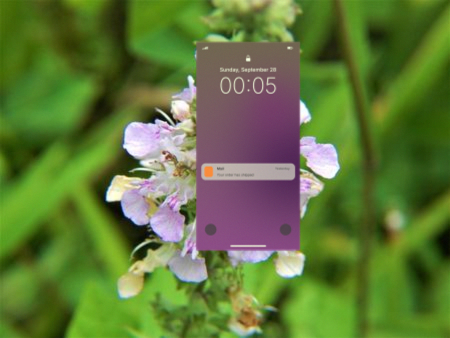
0:05
